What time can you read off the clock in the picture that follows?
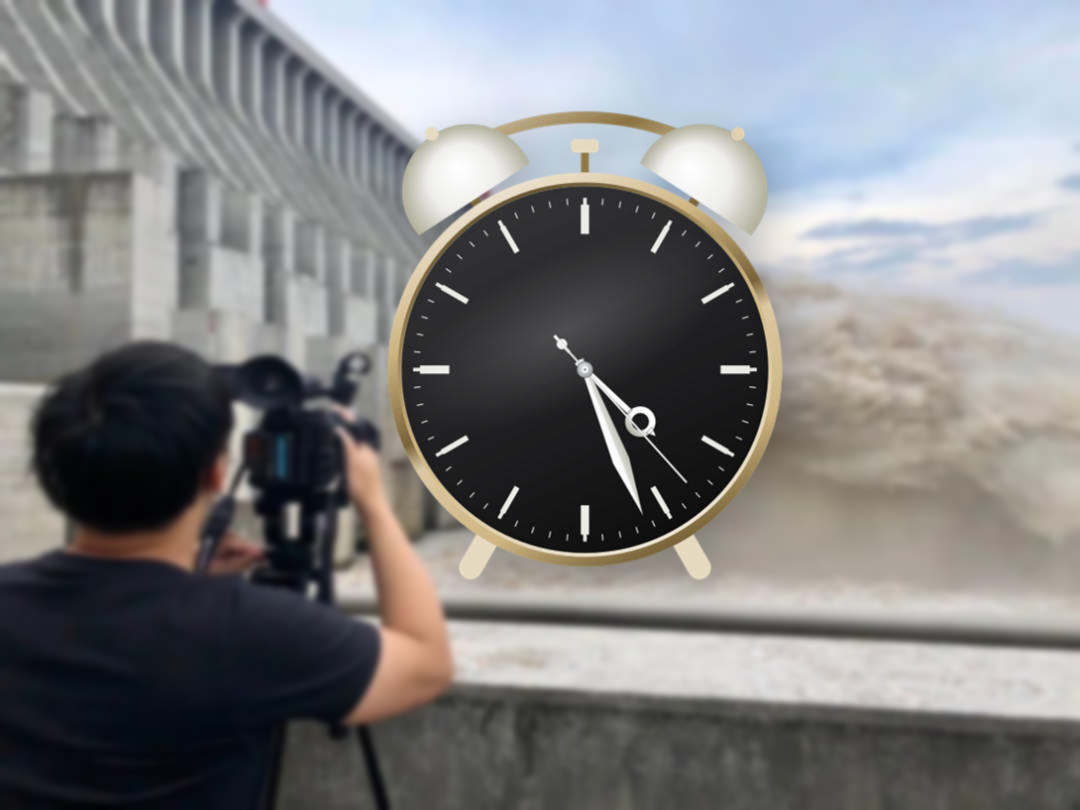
4:26:23
